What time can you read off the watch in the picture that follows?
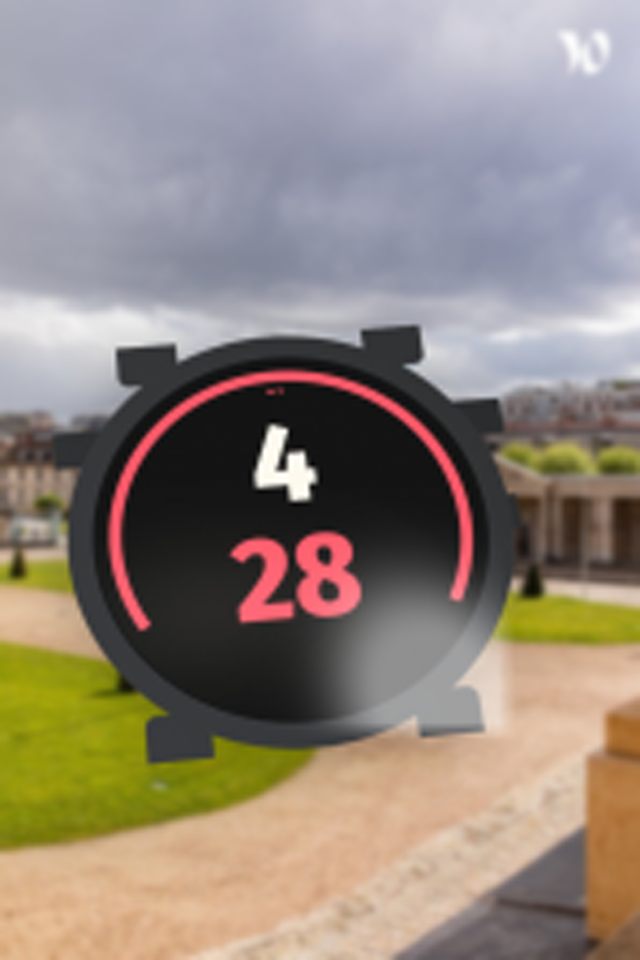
4:28
